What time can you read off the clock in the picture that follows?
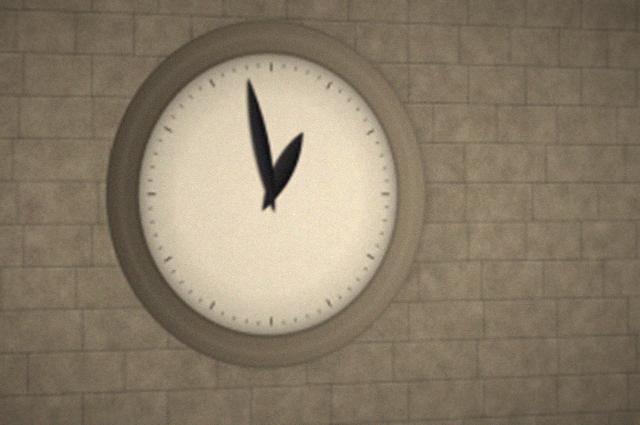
12:58
